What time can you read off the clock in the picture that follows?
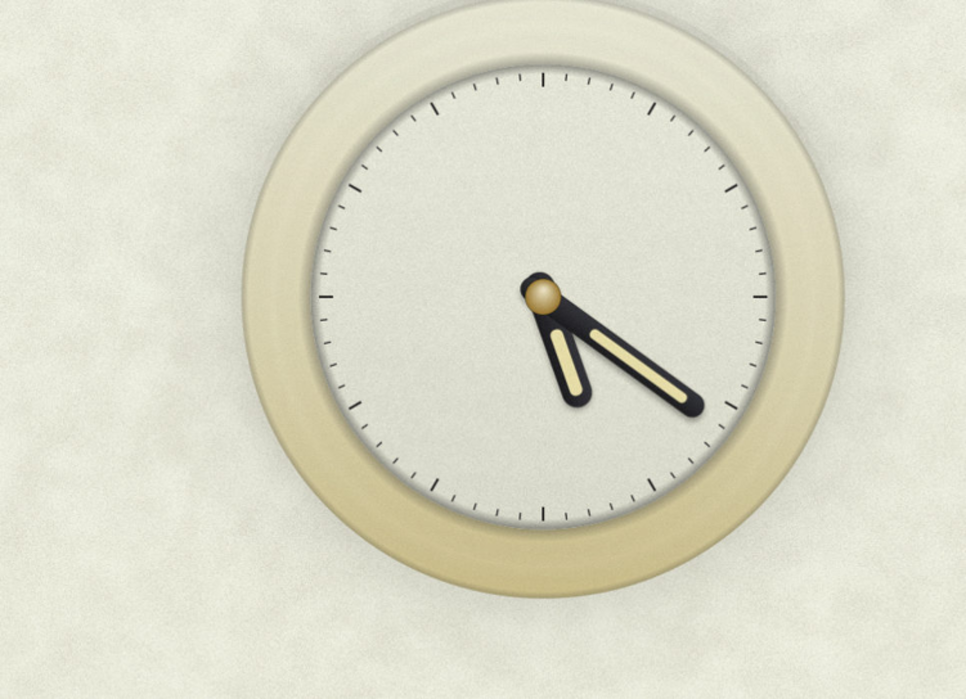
5:21
